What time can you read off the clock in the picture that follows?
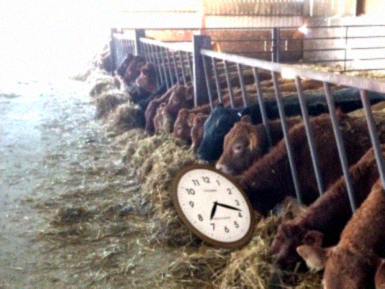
7:18
